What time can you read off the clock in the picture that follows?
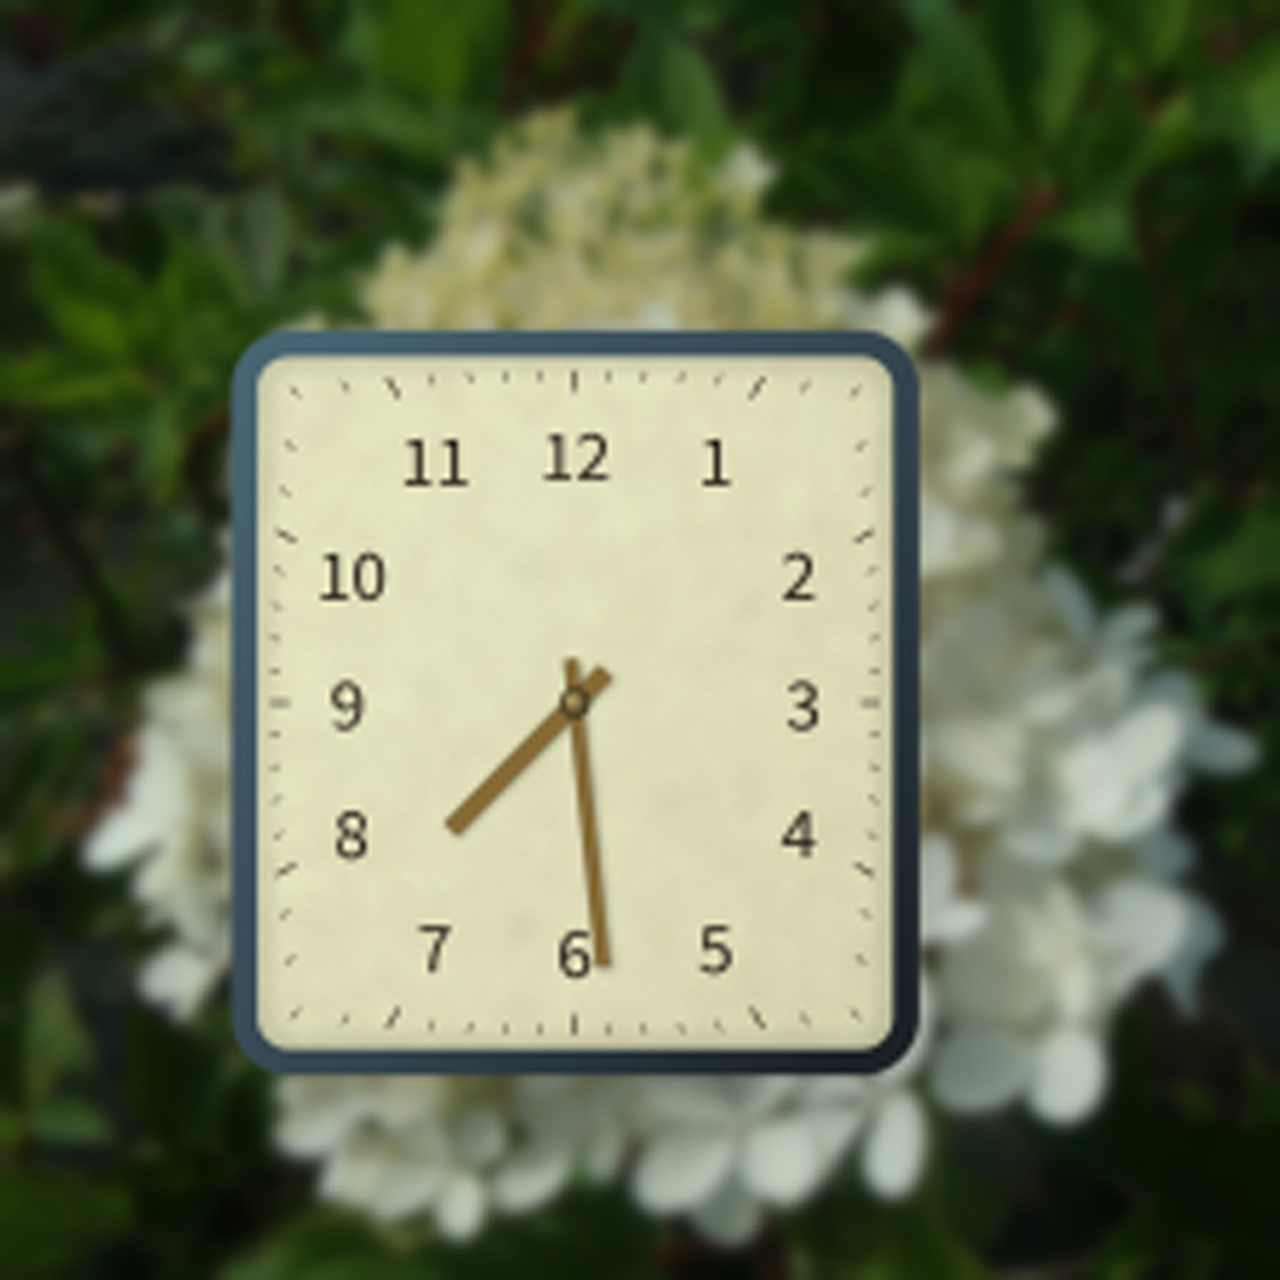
7:29
